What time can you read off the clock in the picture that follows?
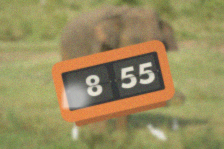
8:55
